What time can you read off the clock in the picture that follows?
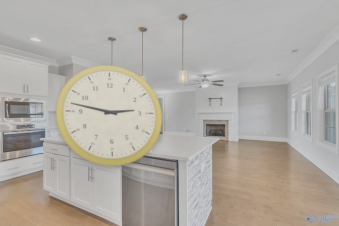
2:47
